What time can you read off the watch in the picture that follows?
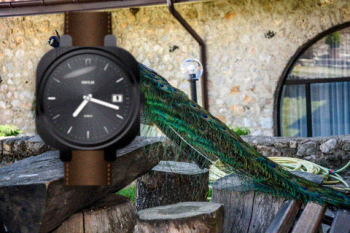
7:18
